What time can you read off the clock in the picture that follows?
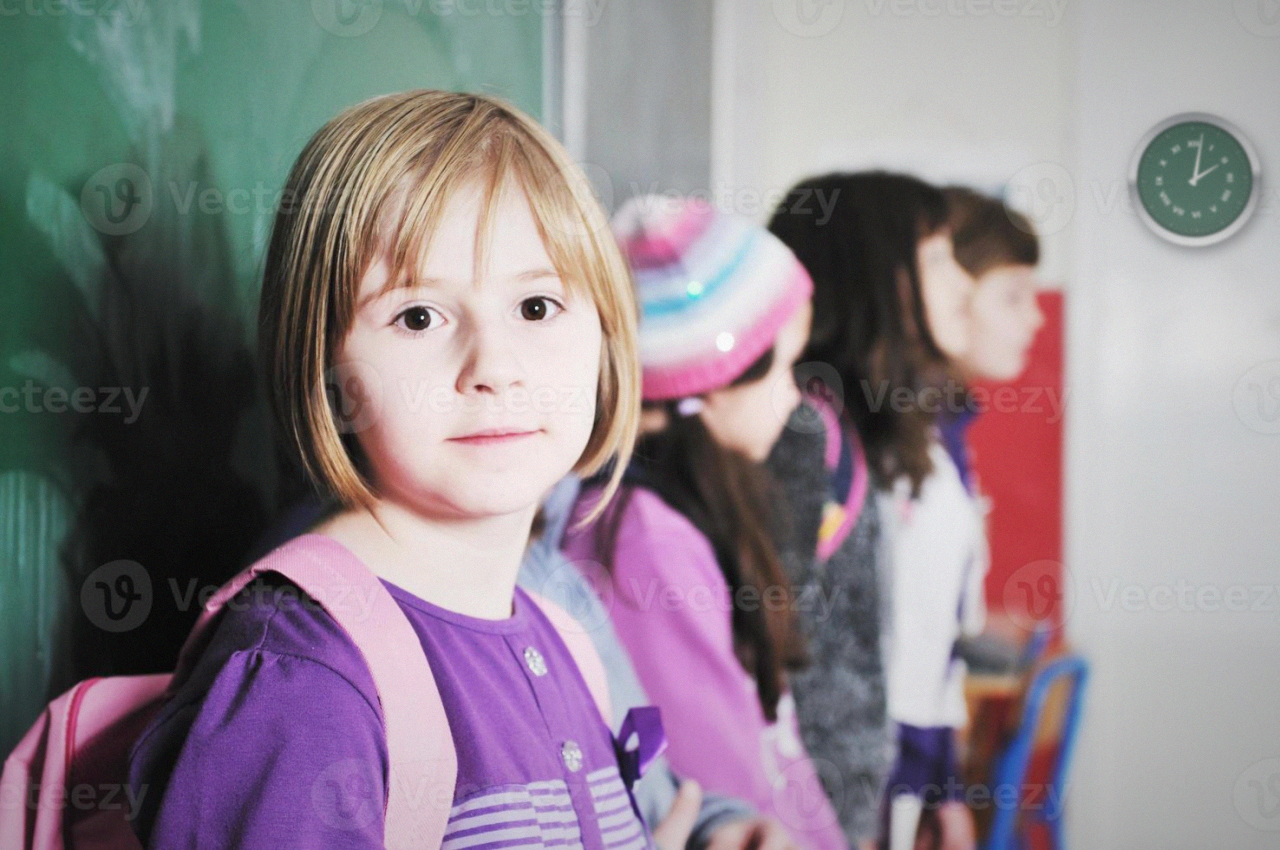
2:02
